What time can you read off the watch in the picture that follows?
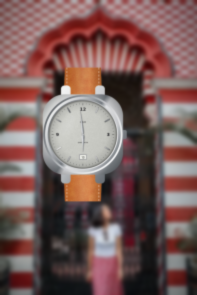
5:59
